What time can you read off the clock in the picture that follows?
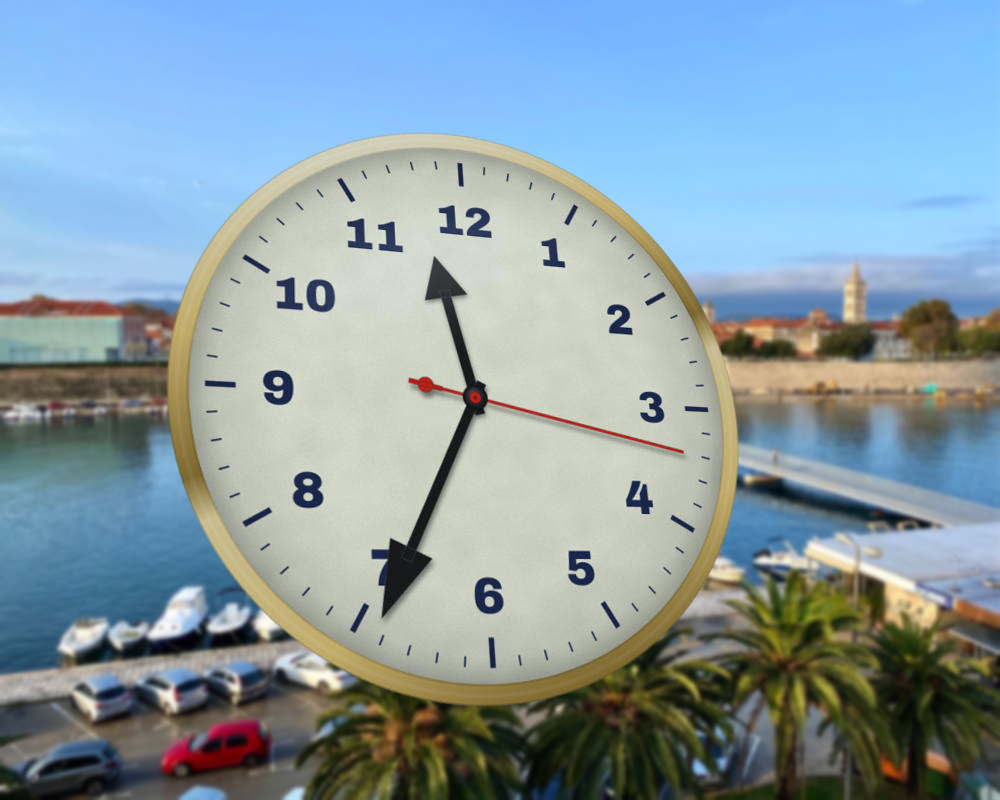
11:34:17
